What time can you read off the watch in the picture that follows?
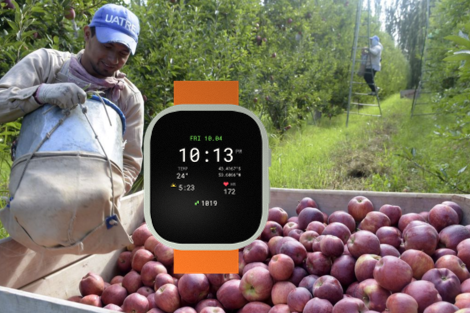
10:13
